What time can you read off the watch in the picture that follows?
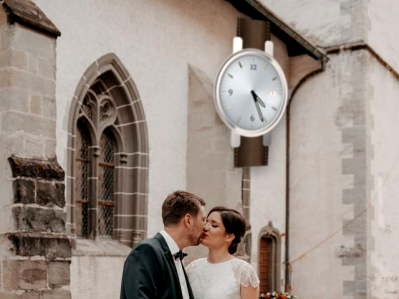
4:26
